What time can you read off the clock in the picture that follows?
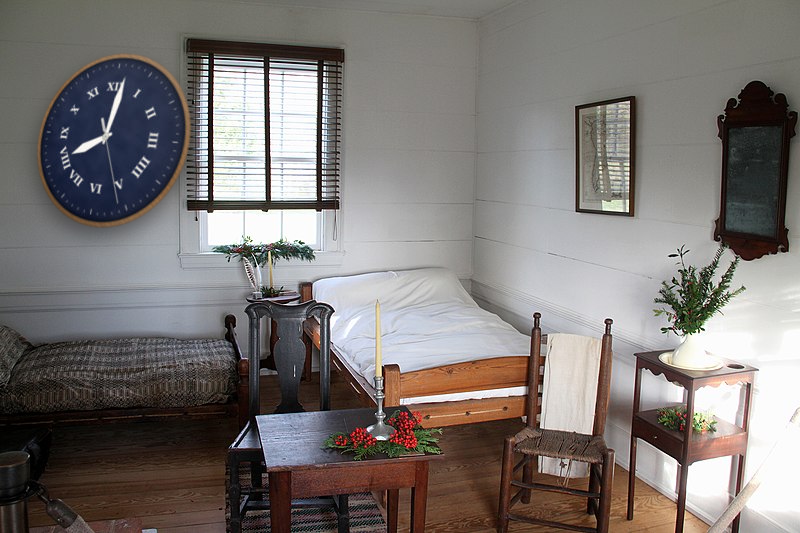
8:01:26
